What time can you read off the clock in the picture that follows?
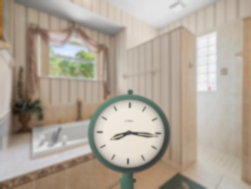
8:16
